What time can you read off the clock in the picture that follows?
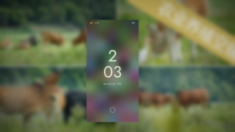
2:03
